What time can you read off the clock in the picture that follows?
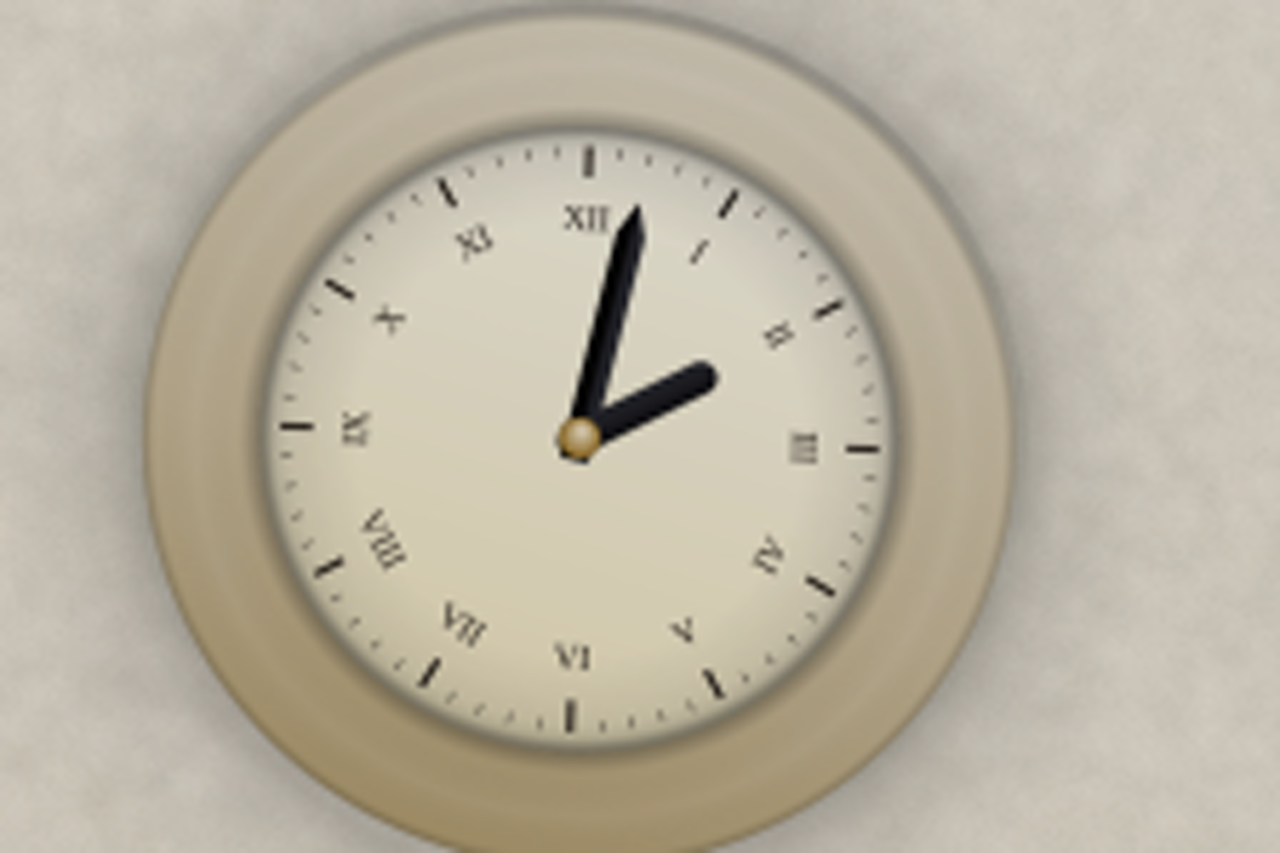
2:02
